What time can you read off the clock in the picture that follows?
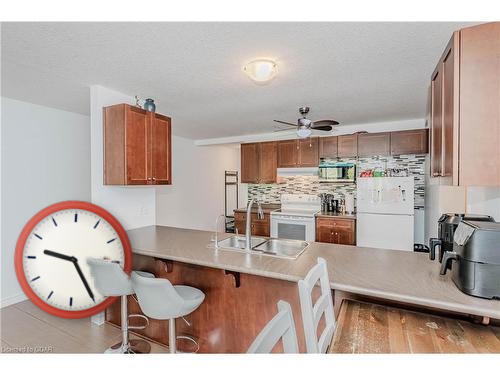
9:25
